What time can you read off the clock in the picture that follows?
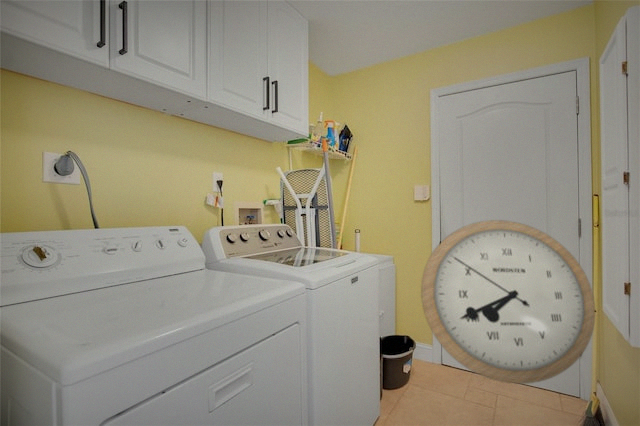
7:40:51
